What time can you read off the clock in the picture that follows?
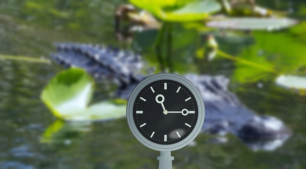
11:15
